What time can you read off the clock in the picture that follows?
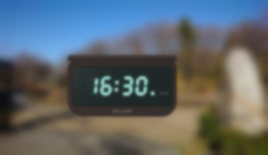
16:30
